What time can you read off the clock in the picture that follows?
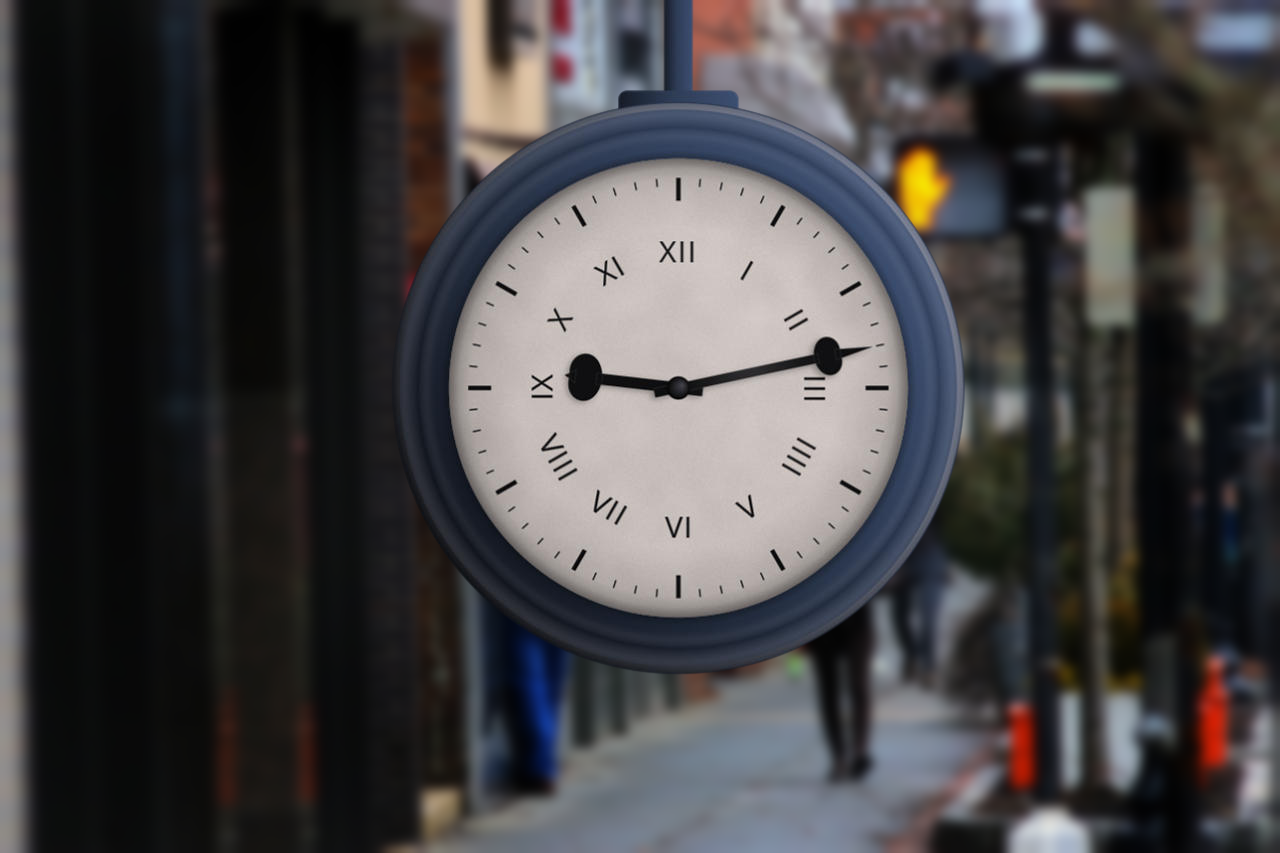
9:13
